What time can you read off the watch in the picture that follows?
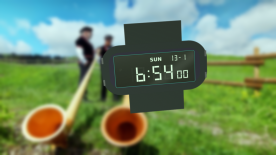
6:54:00
